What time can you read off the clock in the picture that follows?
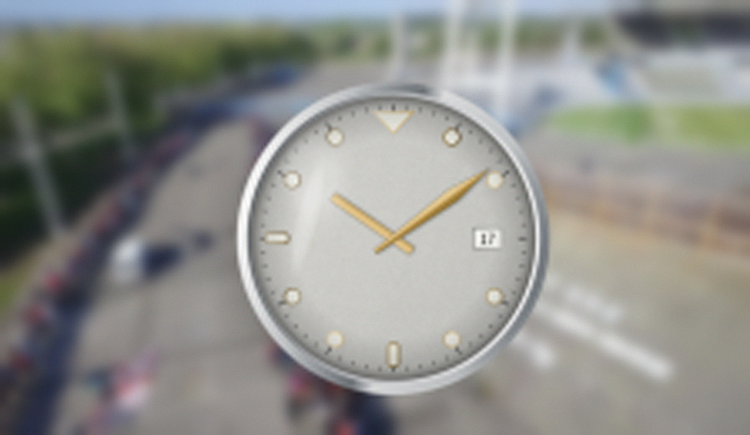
10:09
